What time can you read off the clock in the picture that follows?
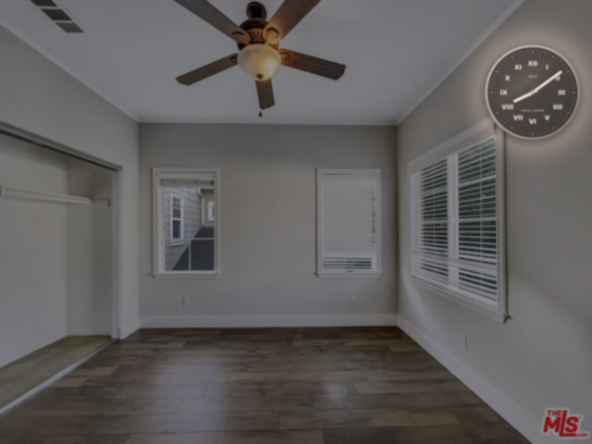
8:09
